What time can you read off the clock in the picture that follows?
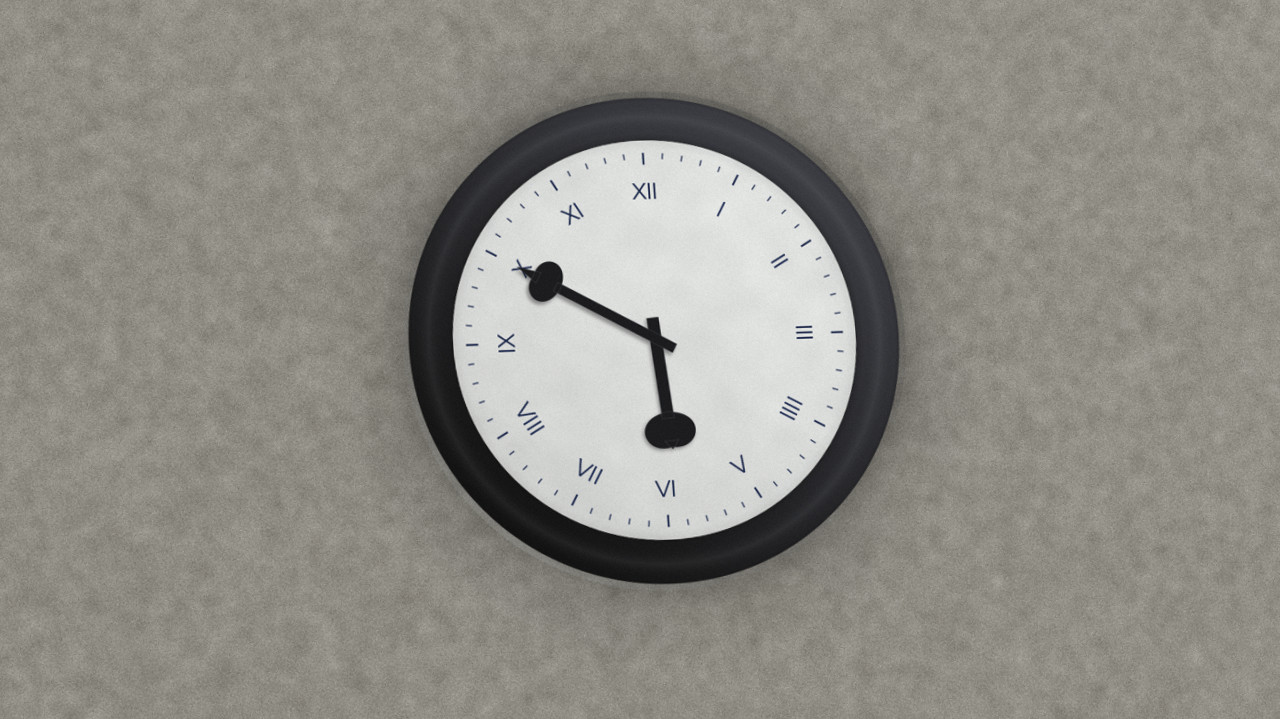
5:50
